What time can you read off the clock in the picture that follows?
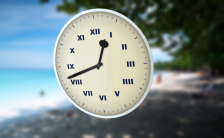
12:42
